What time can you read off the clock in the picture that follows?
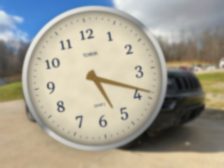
5:19
